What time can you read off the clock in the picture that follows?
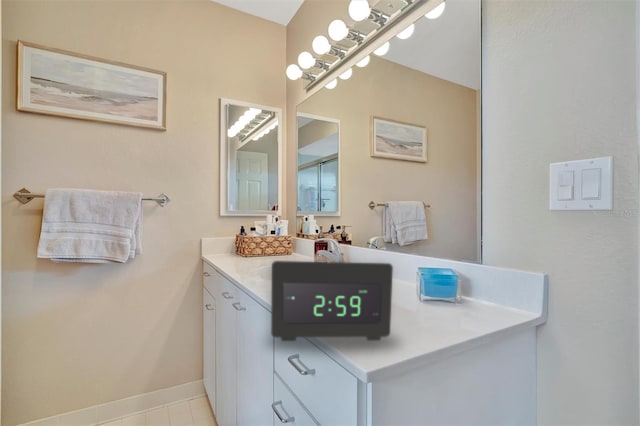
2:59
